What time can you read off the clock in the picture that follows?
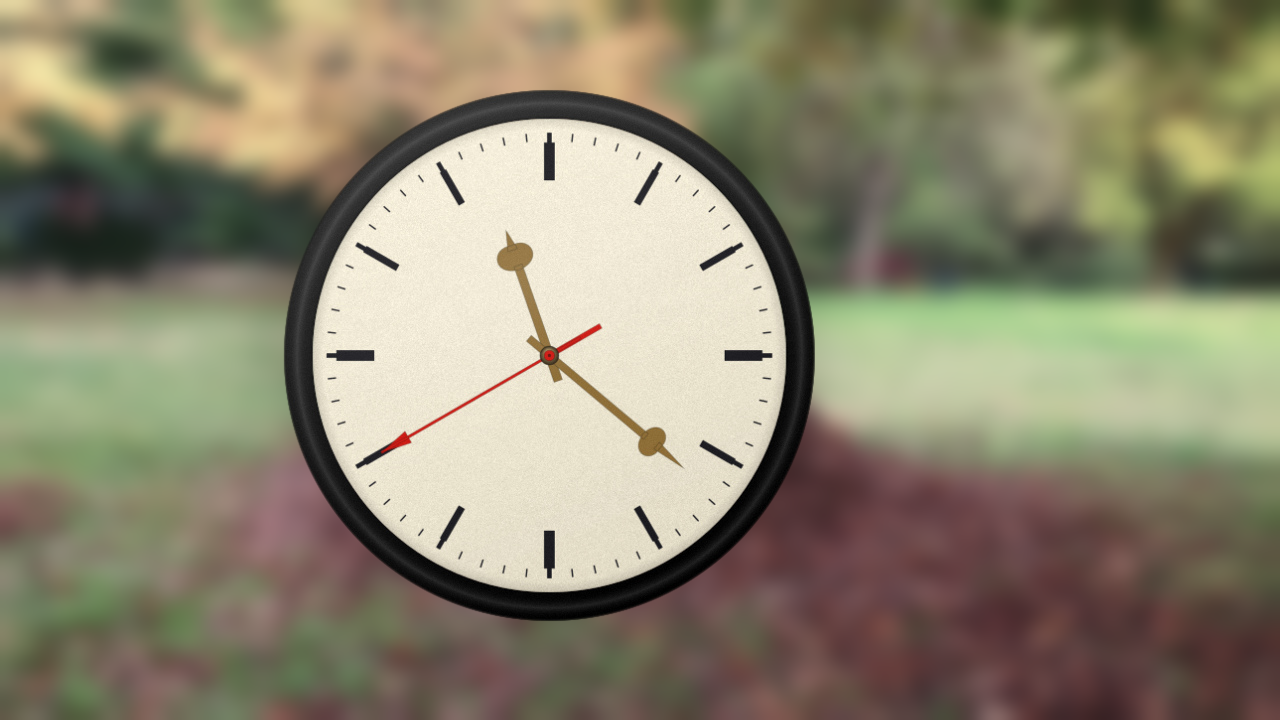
11:21:40
